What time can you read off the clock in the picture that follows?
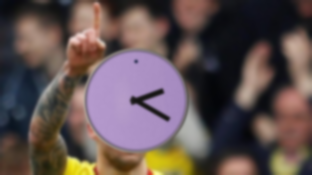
2:20
